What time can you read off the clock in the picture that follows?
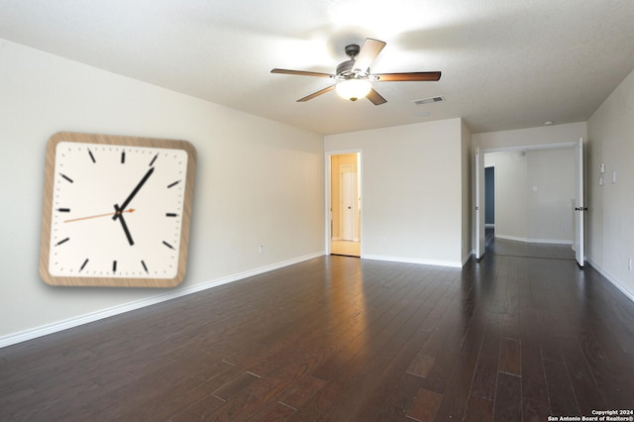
5:05:43
